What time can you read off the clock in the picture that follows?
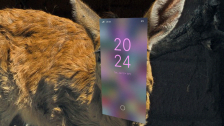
20:24
